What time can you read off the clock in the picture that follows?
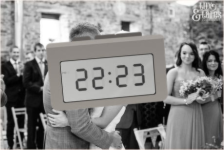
22:23
